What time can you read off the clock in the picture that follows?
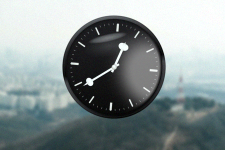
12:39
